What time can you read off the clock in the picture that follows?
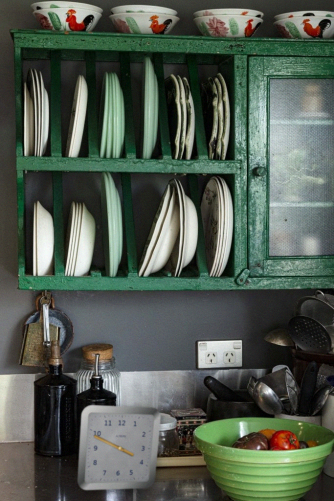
3:49
